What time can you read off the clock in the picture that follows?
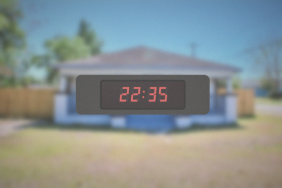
22:35
